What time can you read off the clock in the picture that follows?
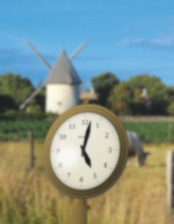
5:02
